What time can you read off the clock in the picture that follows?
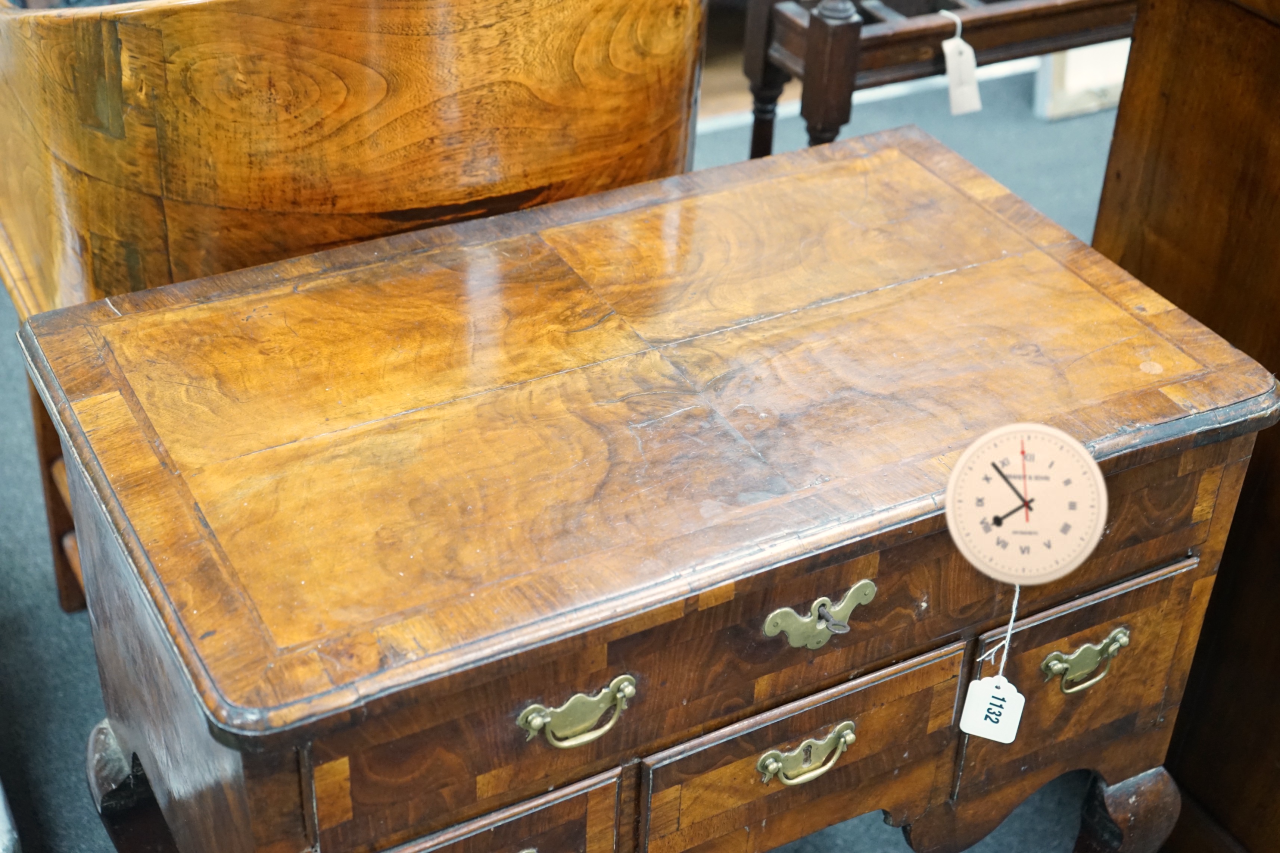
7:52:59
